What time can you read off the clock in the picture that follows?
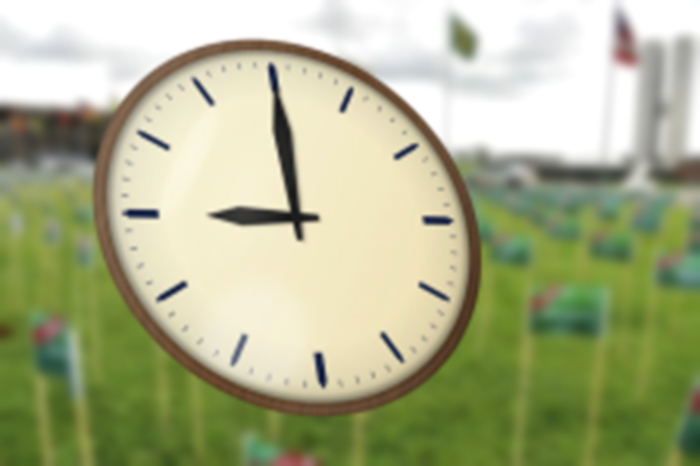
9:00
